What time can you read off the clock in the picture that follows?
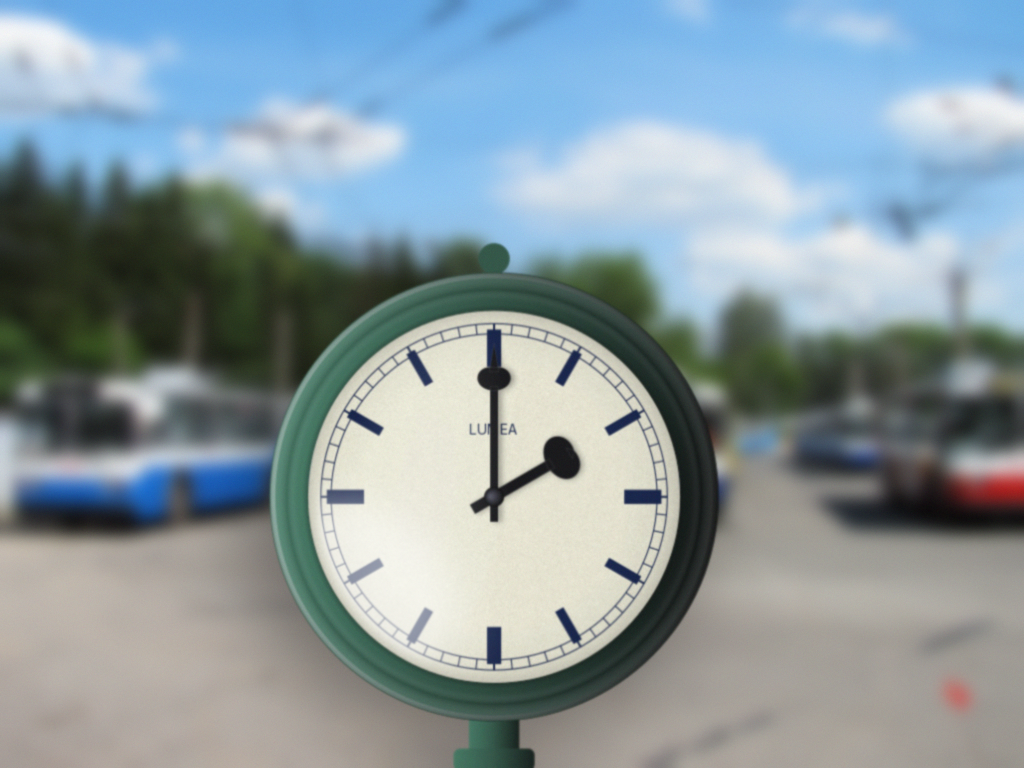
2:00
